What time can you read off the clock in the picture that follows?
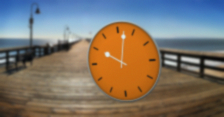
10:02
